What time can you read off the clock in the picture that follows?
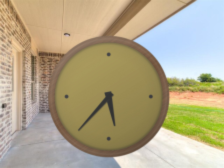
5:37
